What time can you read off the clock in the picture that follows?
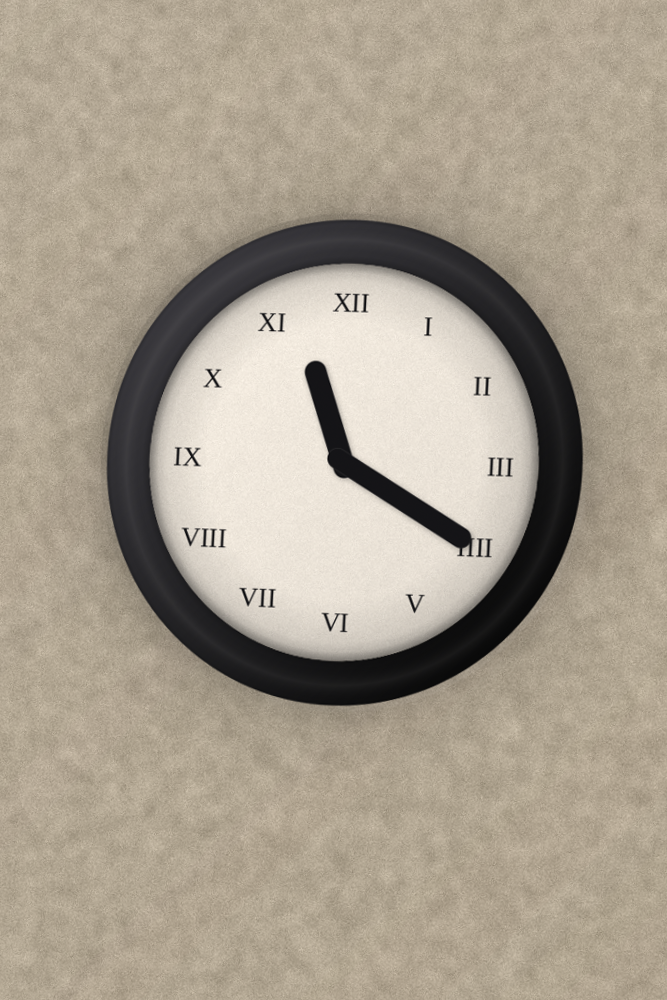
11:20
